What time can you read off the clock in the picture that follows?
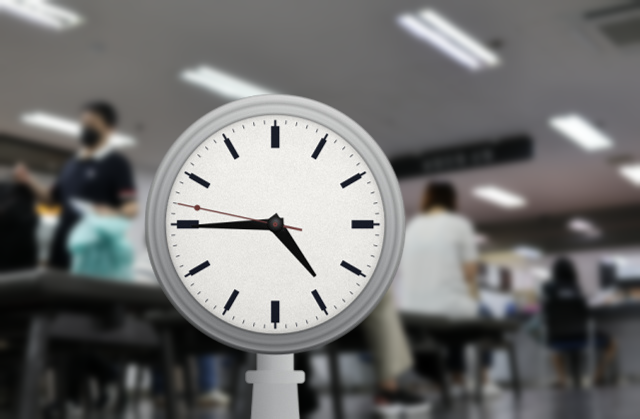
4:44:47
